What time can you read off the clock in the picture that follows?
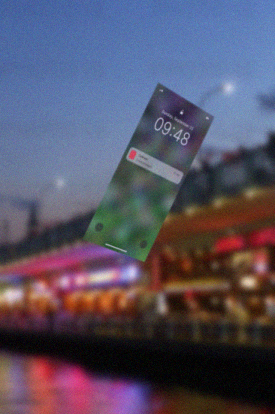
9:48
